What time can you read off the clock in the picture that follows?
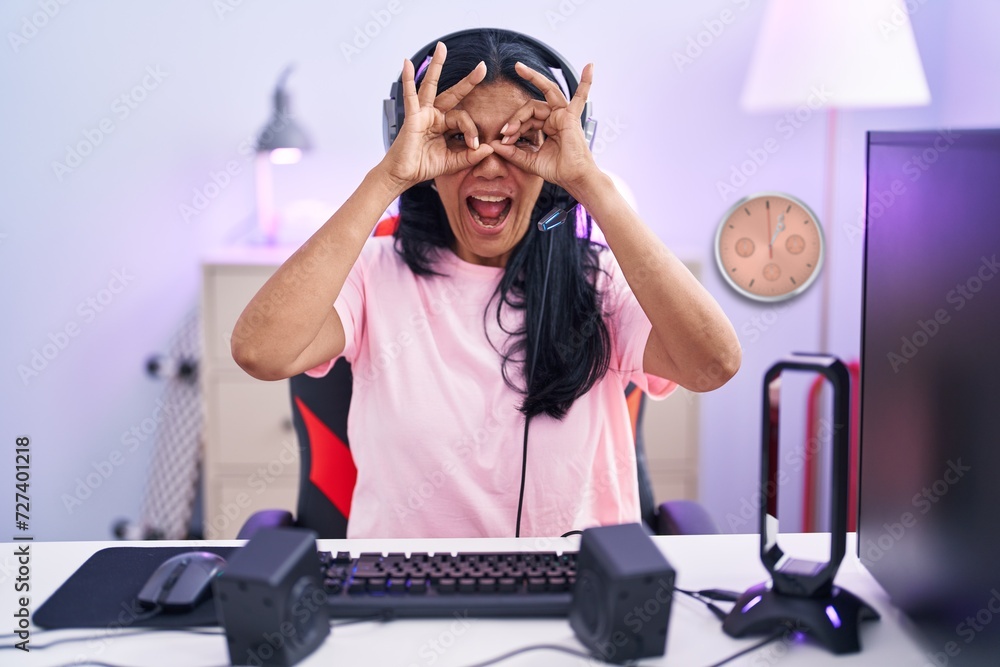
1:04
